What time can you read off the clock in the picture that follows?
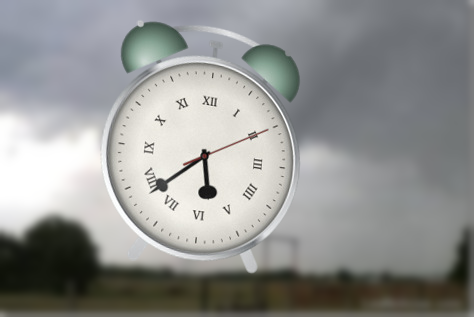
5:38:10
